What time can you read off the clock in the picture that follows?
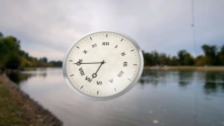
6:44
